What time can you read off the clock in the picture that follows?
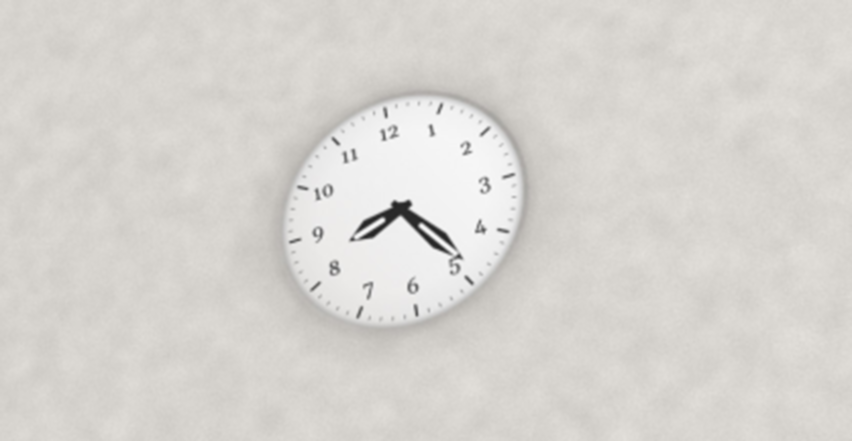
8:24
